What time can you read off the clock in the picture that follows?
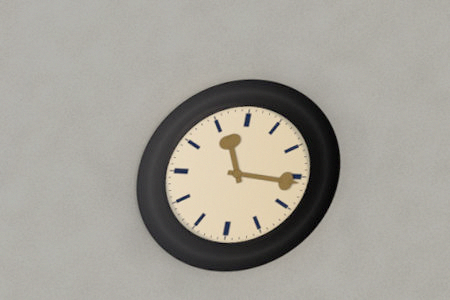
11:16
